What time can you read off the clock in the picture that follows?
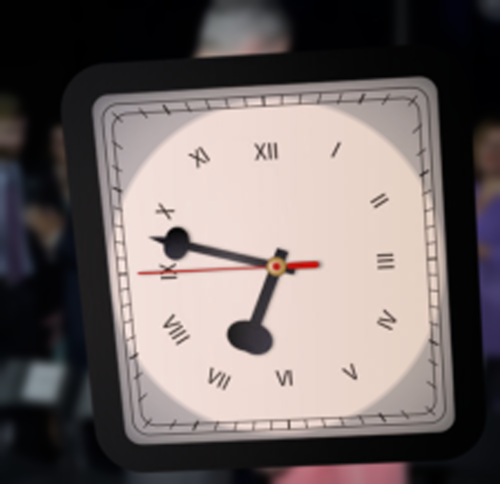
6:47:45
